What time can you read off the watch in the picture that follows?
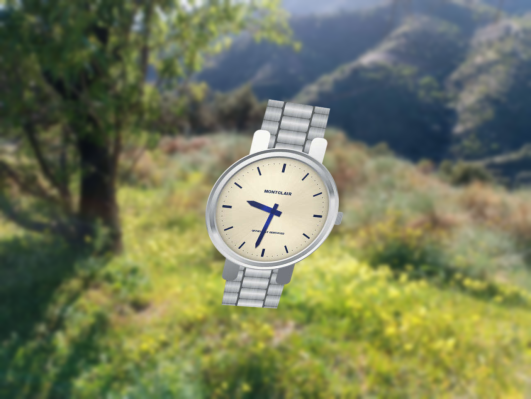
9:32
